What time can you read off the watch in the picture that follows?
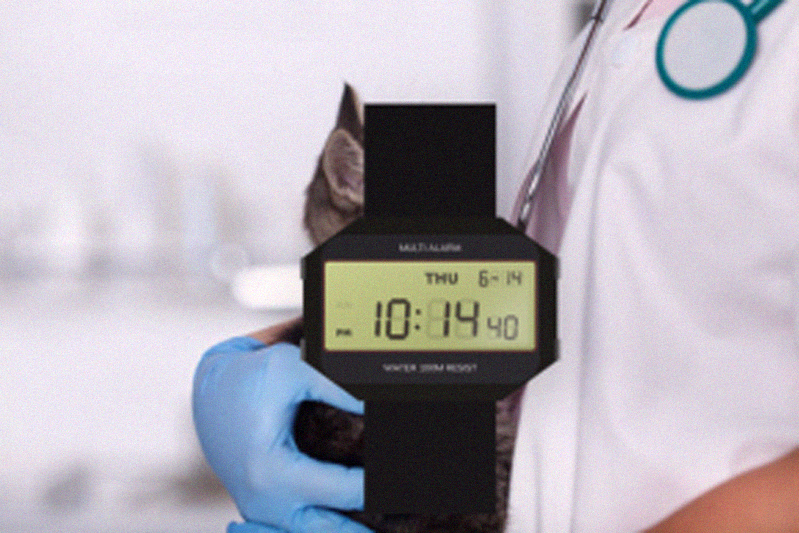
10:14:40
